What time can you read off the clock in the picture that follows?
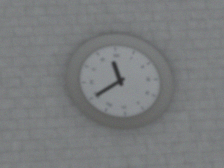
11:40
